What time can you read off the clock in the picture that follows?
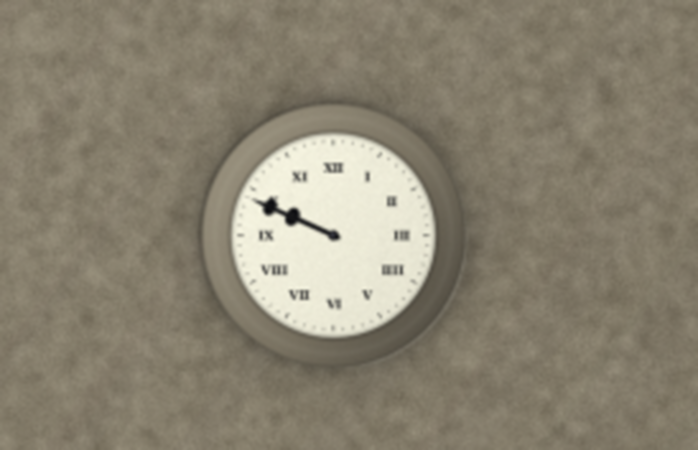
9:49
